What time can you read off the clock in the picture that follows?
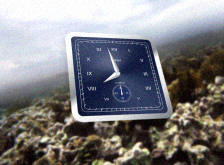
7:58
